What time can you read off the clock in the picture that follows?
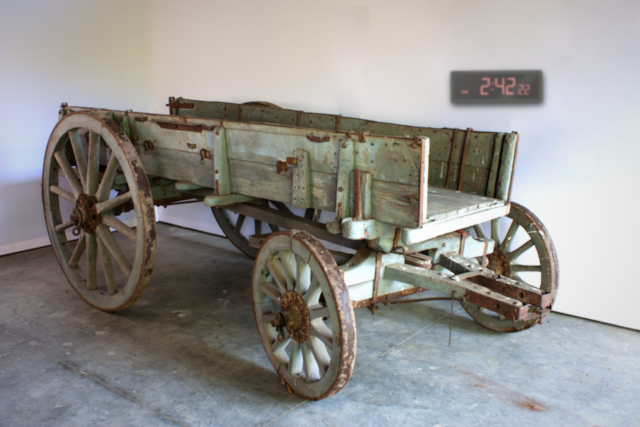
2:42
